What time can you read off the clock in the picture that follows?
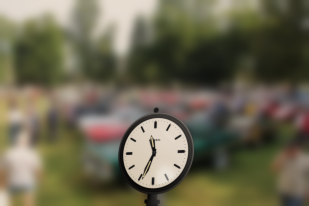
11:34
